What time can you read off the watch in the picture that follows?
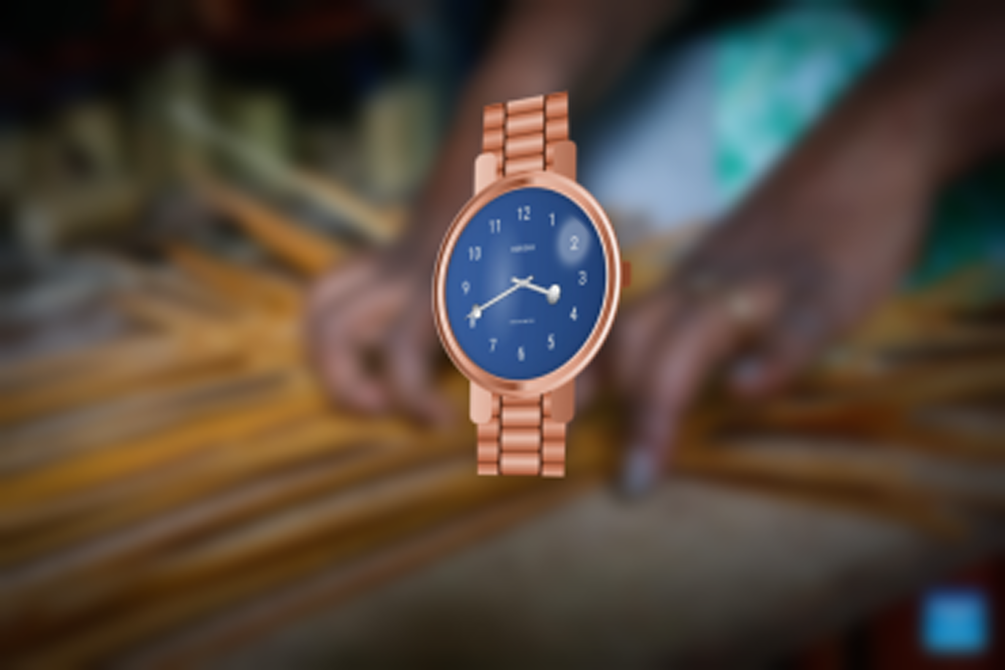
3:41
